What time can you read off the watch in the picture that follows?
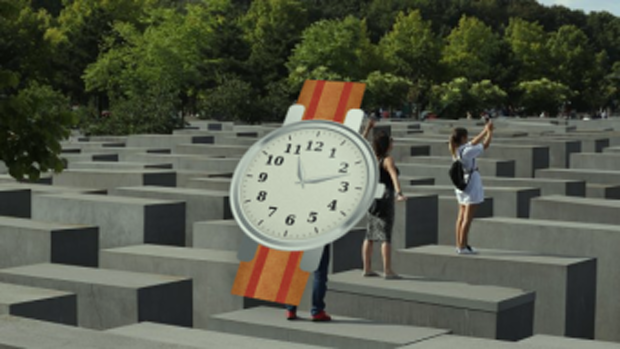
11:12
